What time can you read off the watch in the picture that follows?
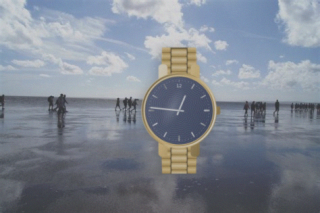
12:46
